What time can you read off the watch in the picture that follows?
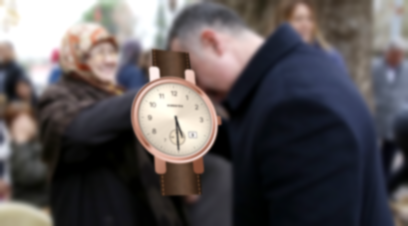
5:30
